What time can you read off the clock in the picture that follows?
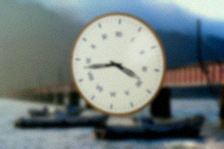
3:43
